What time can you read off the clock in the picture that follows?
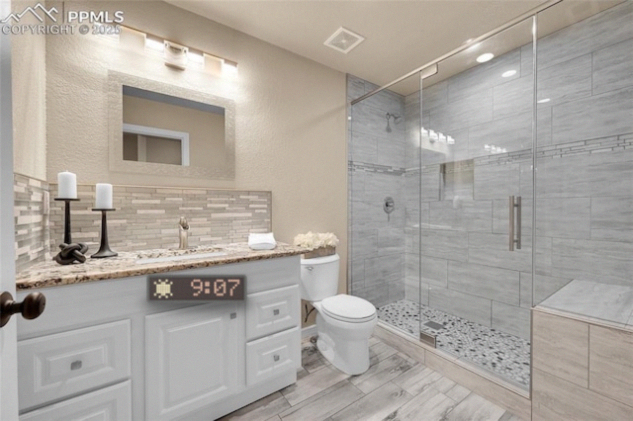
9:07
